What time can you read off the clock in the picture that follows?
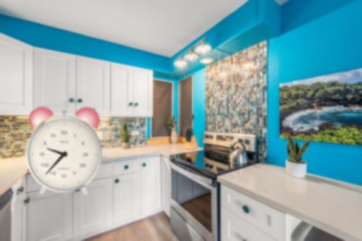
9:37
